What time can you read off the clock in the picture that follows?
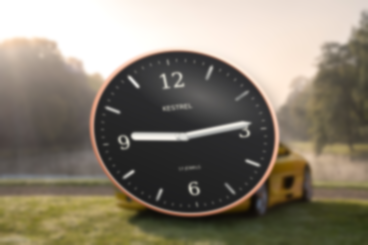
9:14
